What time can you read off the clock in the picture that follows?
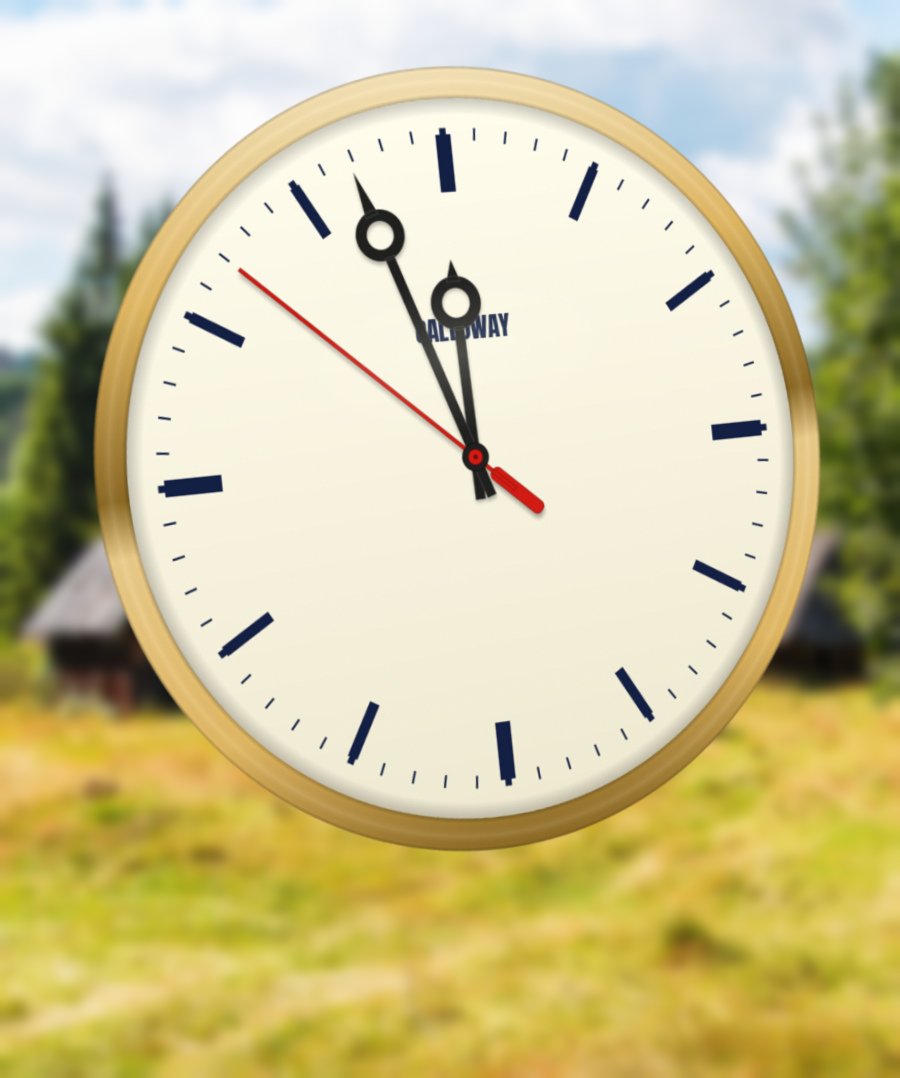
11:56:52
